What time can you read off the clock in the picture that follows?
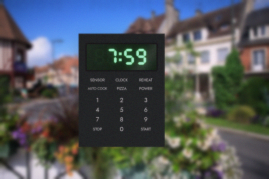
7:59
